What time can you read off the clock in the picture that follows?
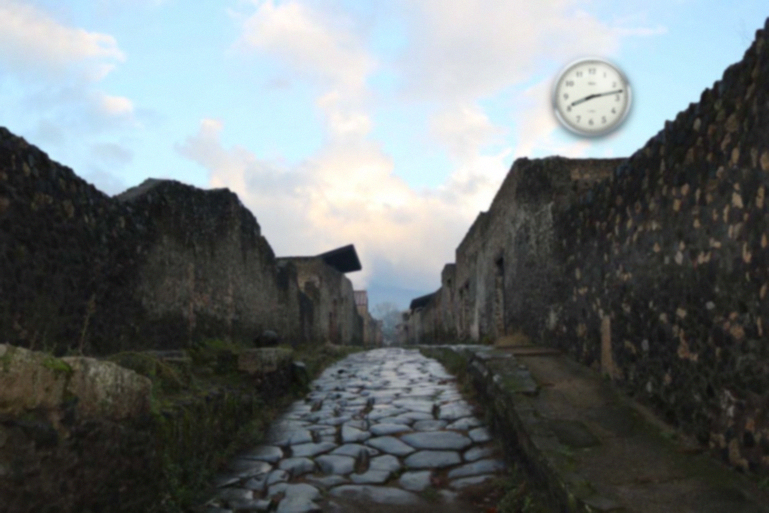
8:13
